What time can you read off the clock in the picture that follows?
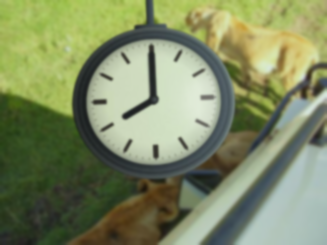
8:00
